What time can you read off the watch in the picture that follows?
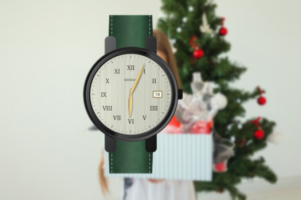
6:04
